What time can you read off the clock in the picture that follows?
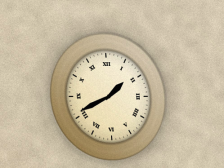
1:41
